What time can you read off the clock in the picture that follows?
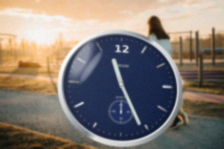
11:26
